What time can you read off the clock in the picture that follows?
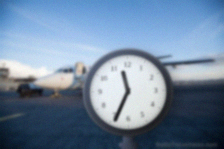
11:34
